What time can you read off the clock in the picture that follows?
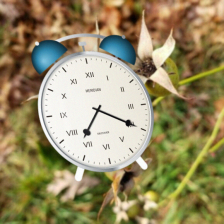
7:20
